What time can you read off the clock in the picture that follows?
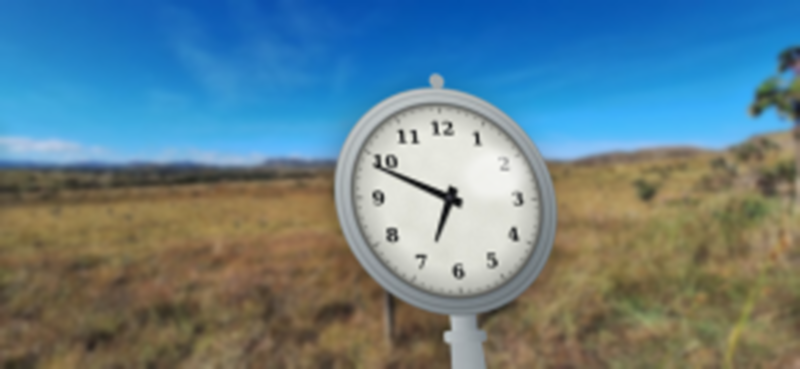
6:49
